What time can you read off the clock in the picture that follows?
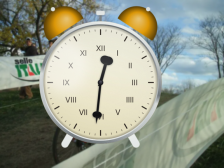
12:31
